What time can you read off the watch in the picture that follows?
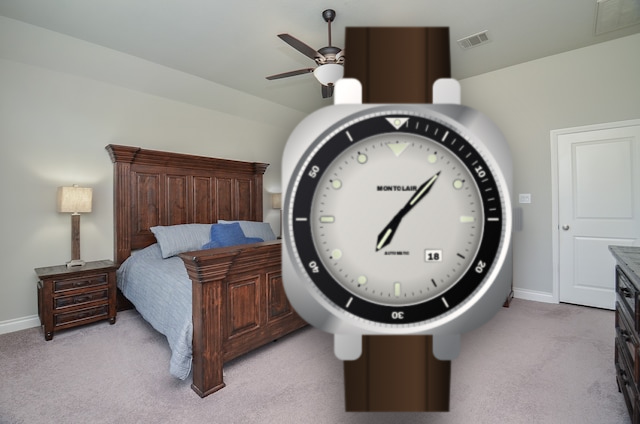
7:07
